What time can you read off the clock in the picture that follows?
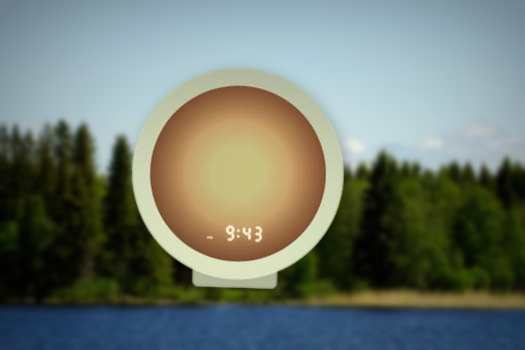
9:43
